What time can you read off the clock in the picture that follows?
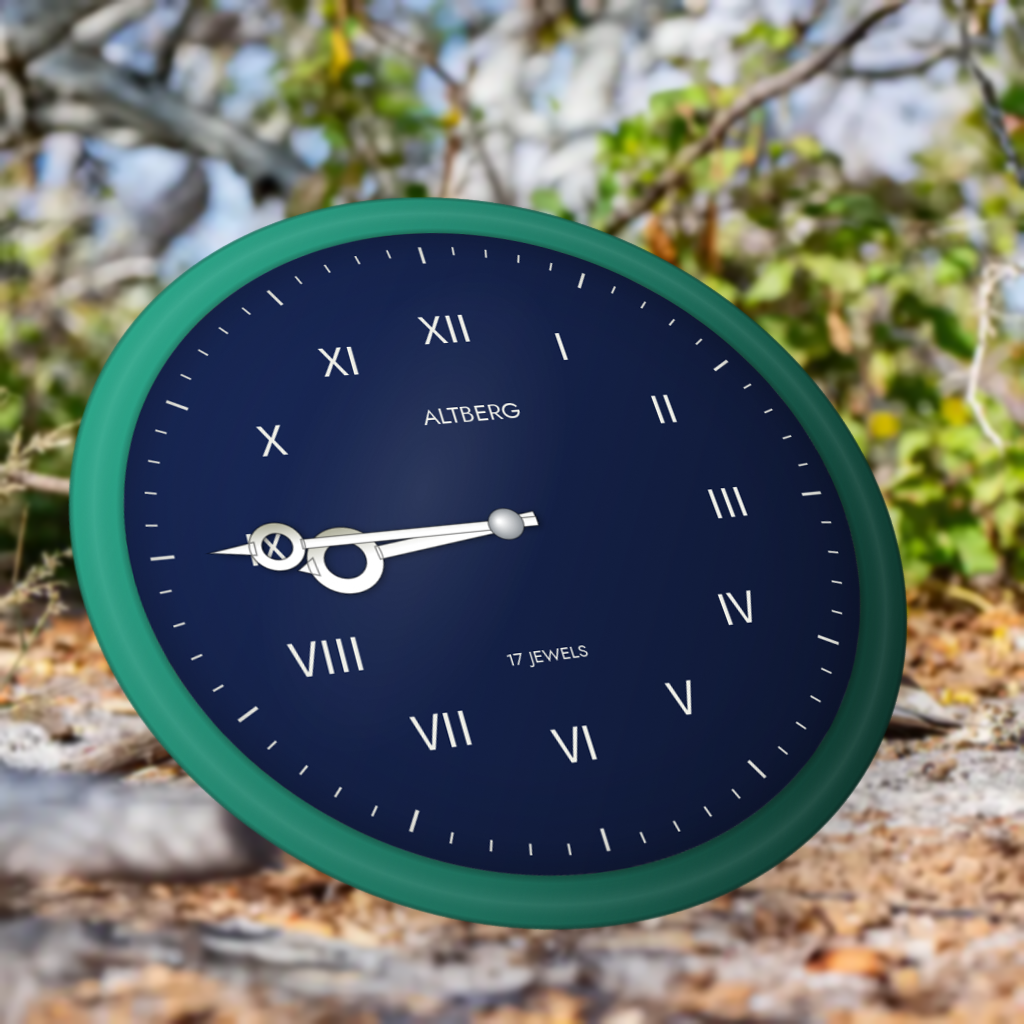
8:45
